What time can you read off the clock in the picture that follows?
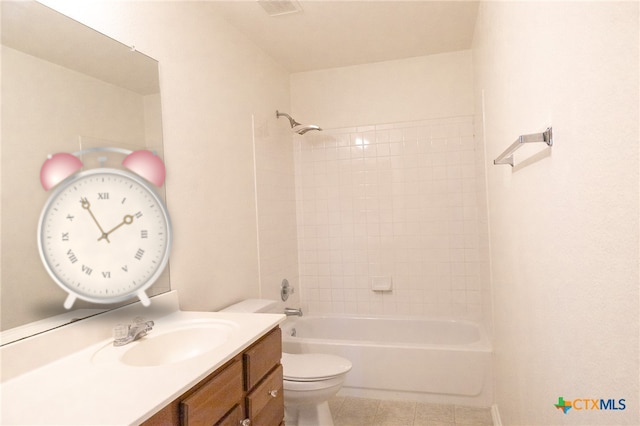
1:55
